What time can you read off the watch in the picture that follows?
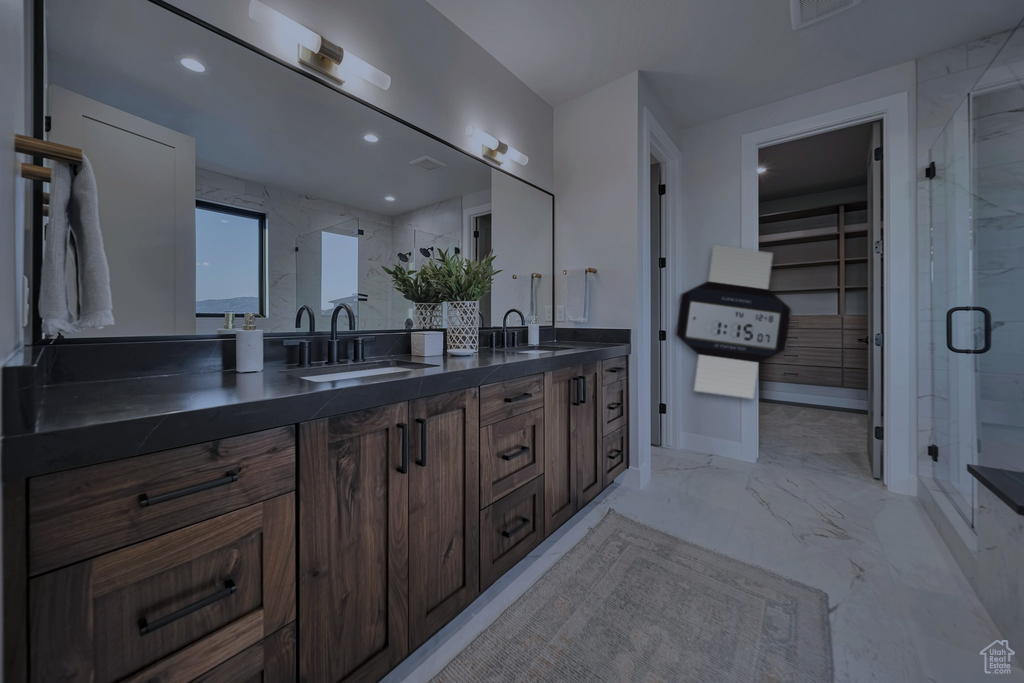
1:15
